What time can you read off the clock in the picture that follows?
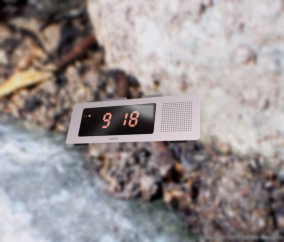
9:18
